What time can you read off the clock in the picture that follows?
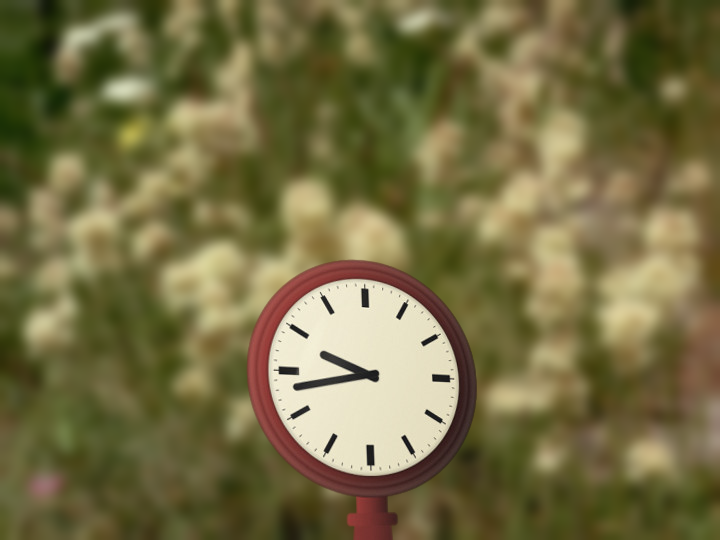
9:43
